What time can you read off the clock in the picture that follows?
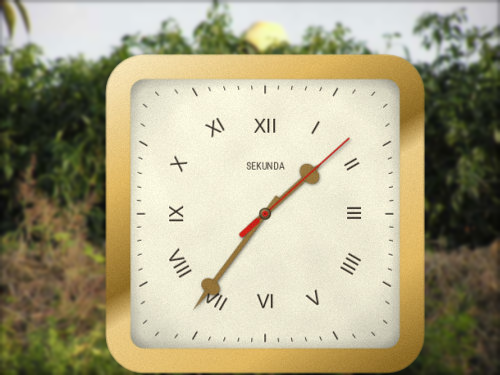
1:36:08
